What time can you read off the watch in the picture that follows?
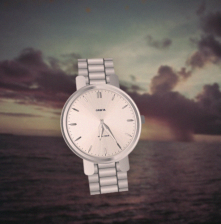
6:25
